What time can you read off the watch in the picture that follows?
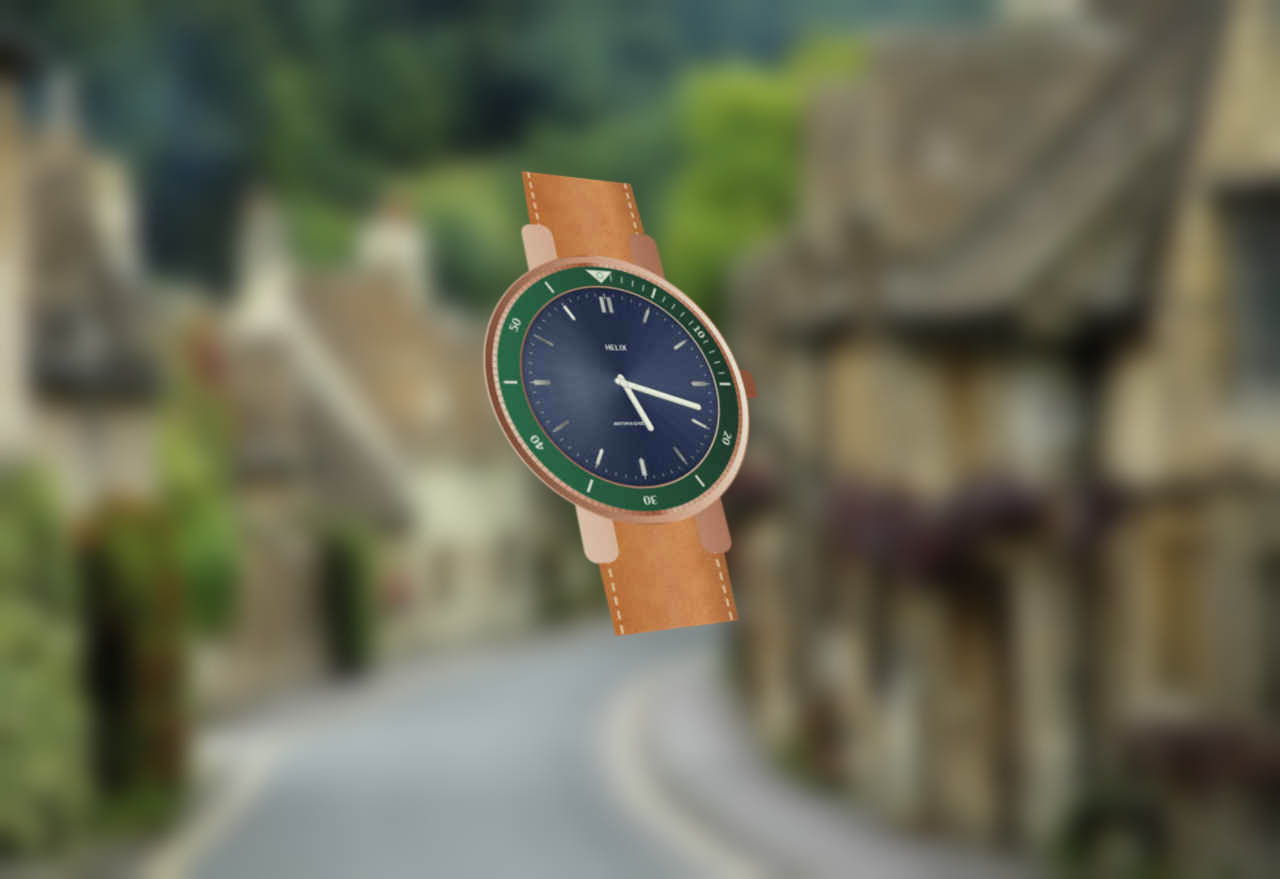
5:18
